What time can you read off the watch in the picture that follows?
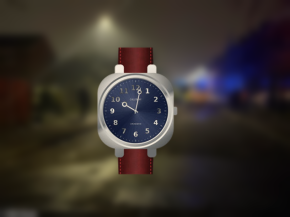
10:02
